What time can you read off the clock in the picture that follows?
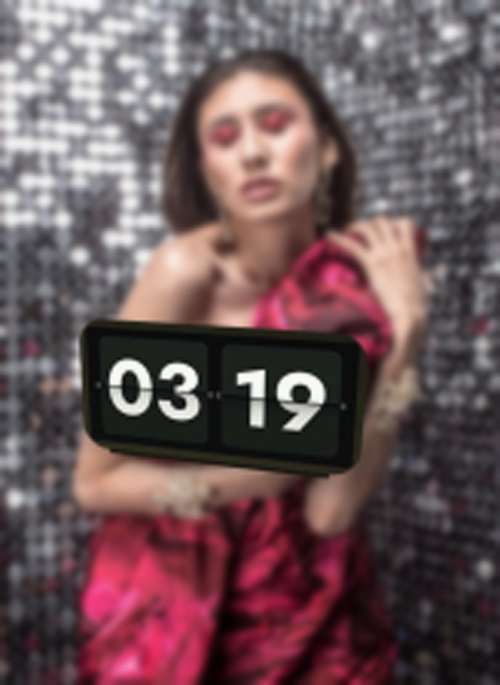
3:19
